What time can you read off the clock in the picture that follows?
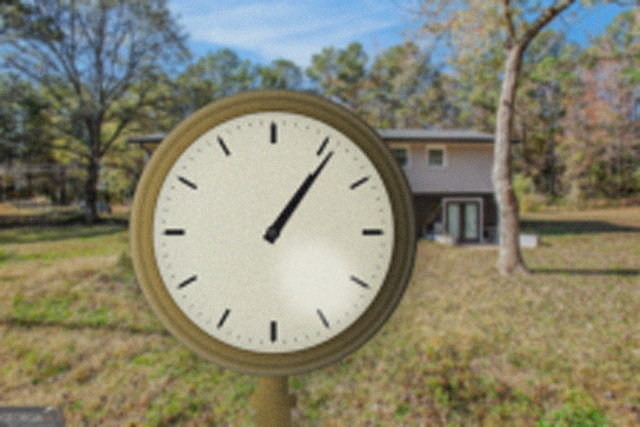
1:06
